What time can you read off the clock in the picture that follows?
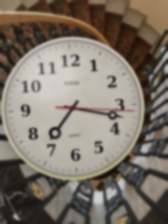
7:17:16
